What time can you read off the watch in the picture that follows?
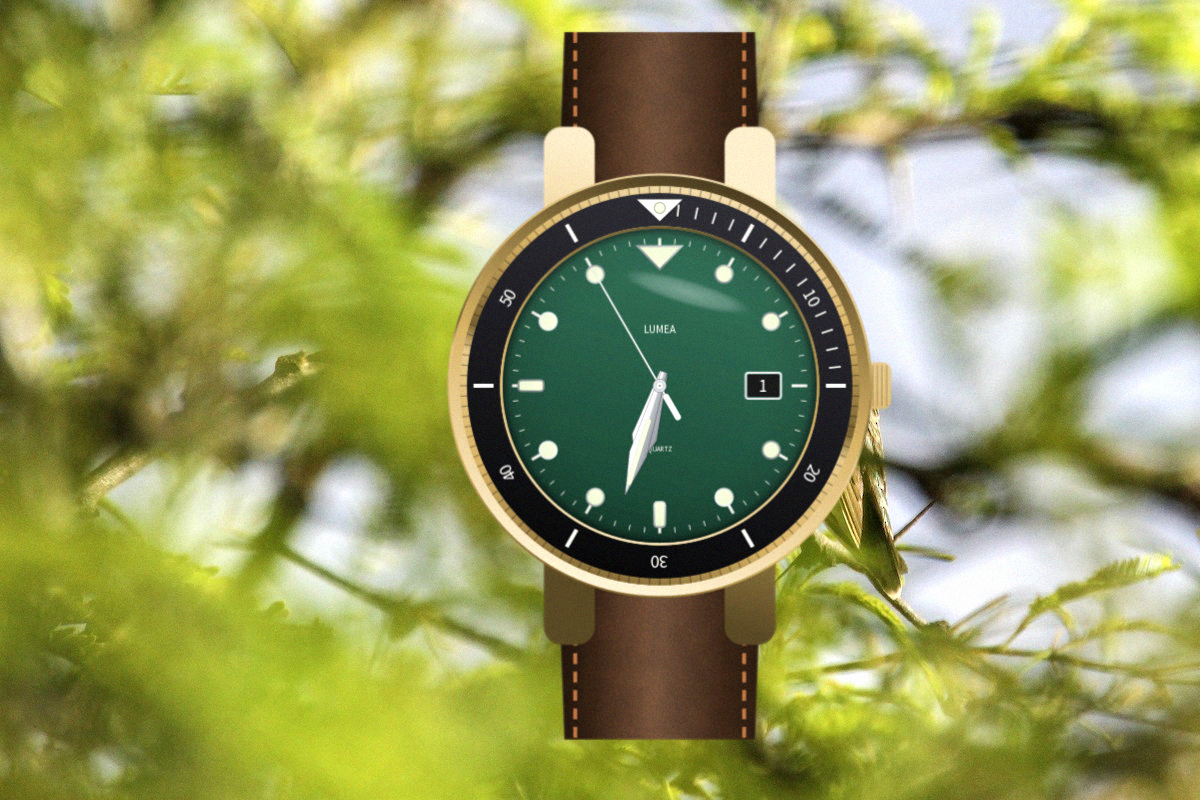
6:32:55
